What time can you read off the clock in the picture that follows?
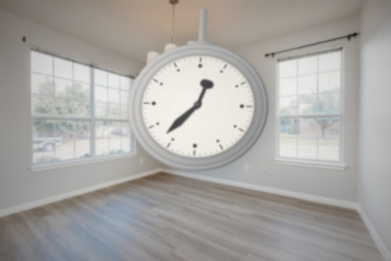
12:37
